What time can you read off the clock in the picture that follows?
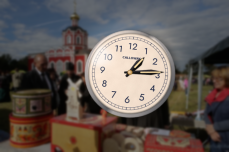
1:14
